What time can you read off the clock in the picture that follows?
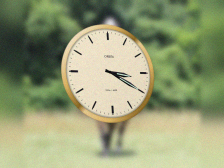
3:20
